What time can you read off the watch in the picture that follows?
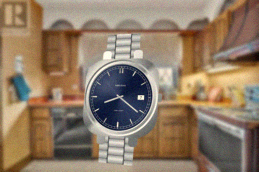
8:21
